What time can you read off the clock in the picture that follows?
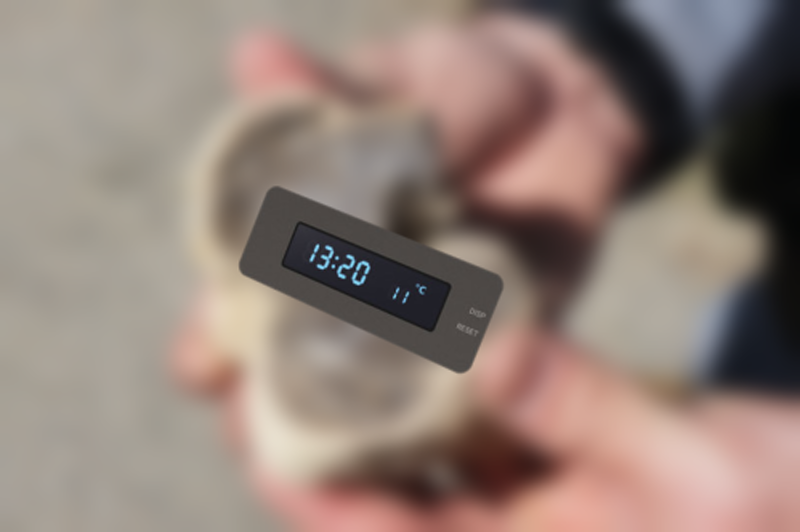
13:20
